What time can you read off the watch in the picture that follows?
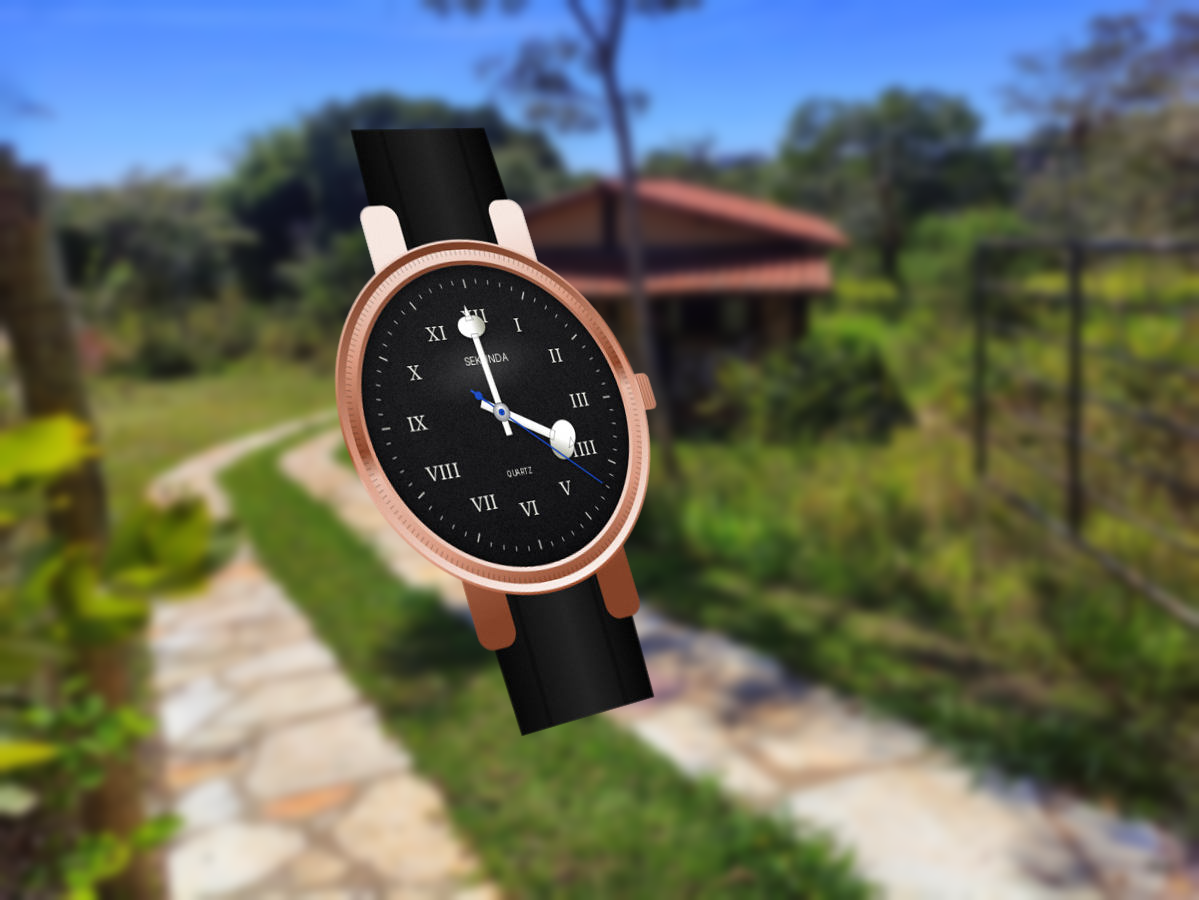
3:59:22
